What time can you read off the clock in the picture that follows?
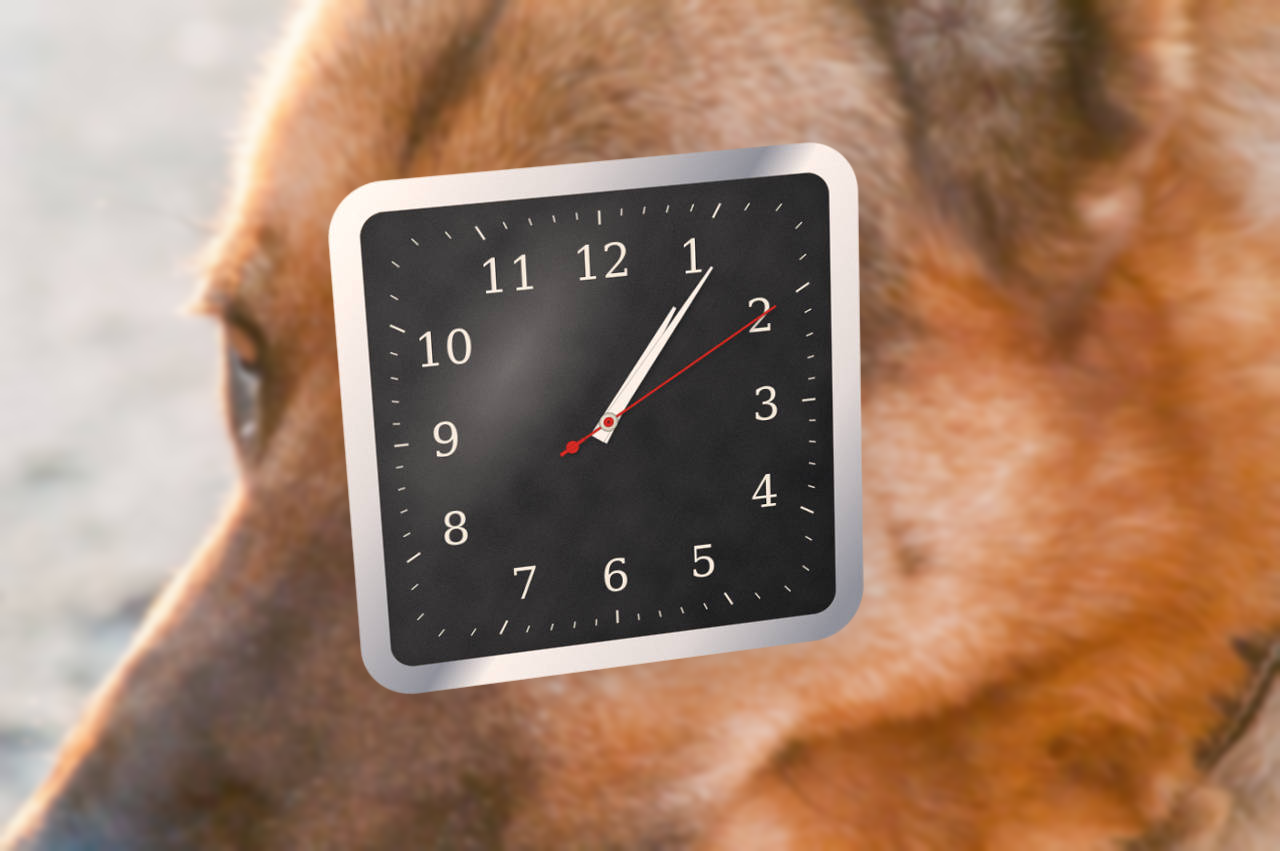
1:06:10
